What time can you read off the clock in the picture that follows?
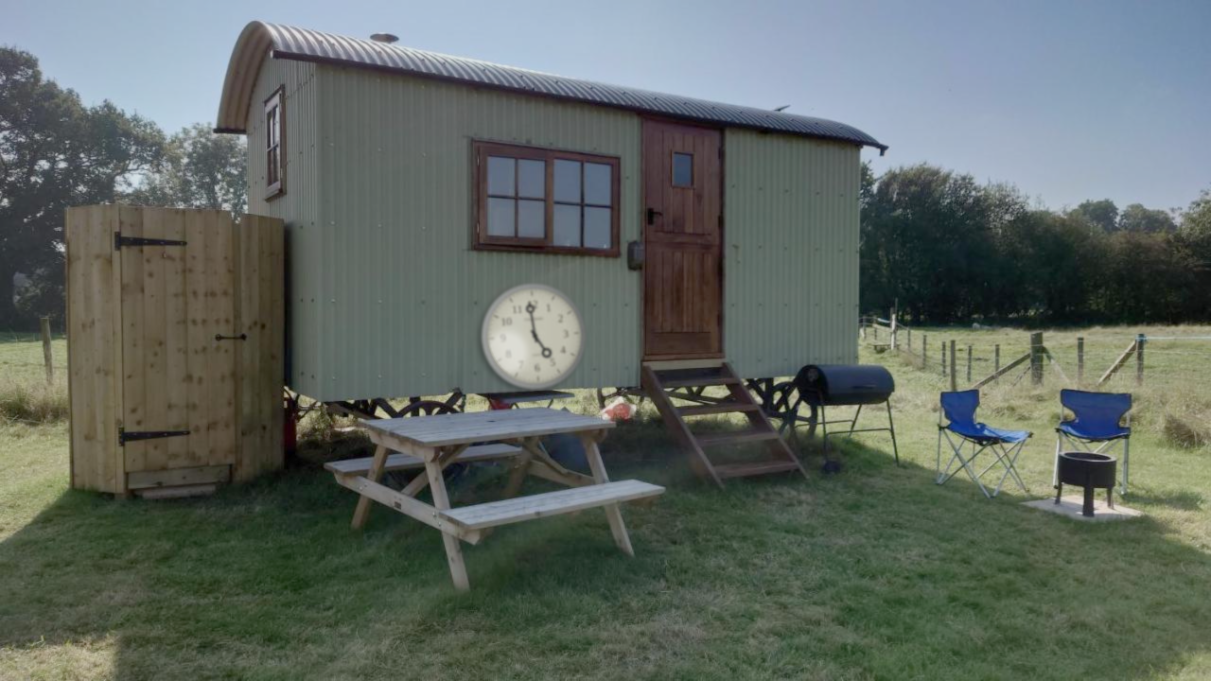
4:59
